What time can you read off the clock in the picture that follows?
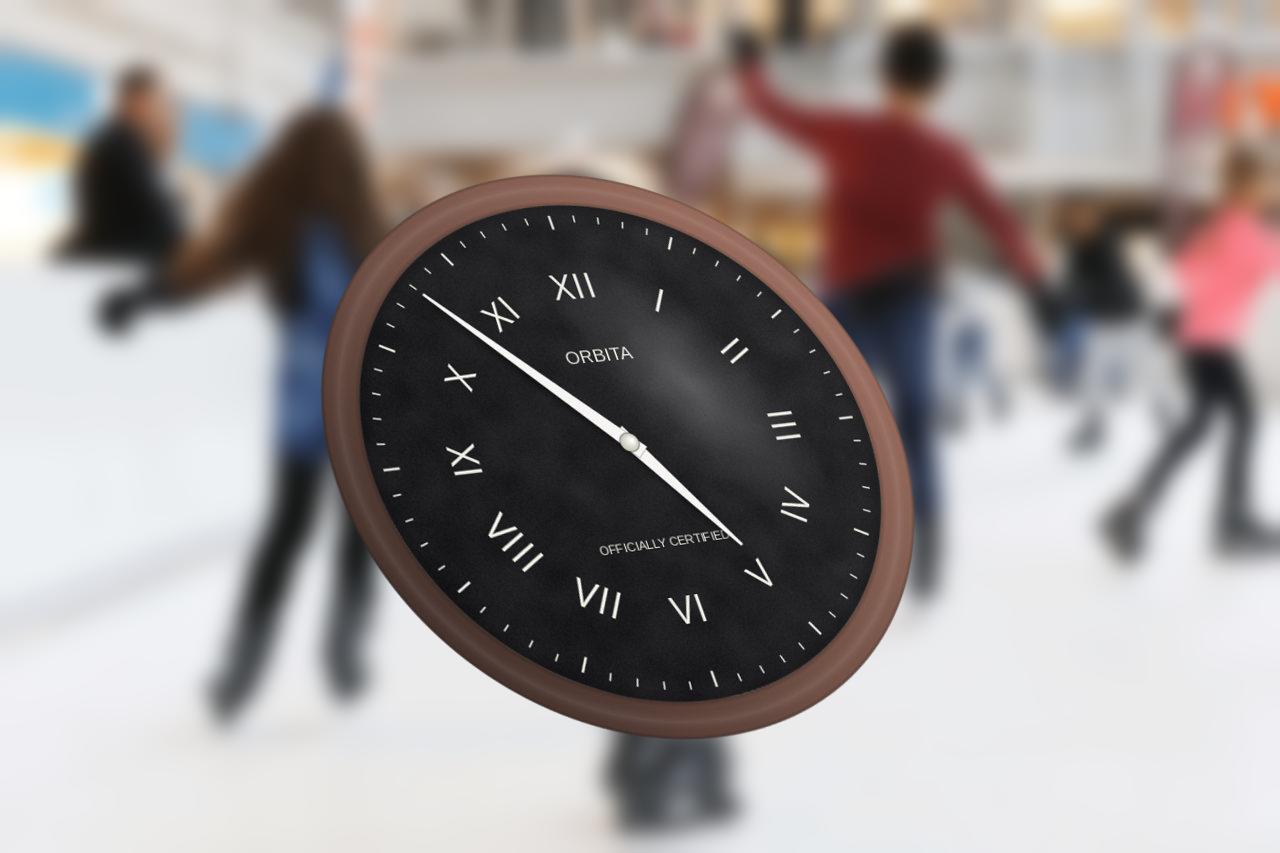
4:53
